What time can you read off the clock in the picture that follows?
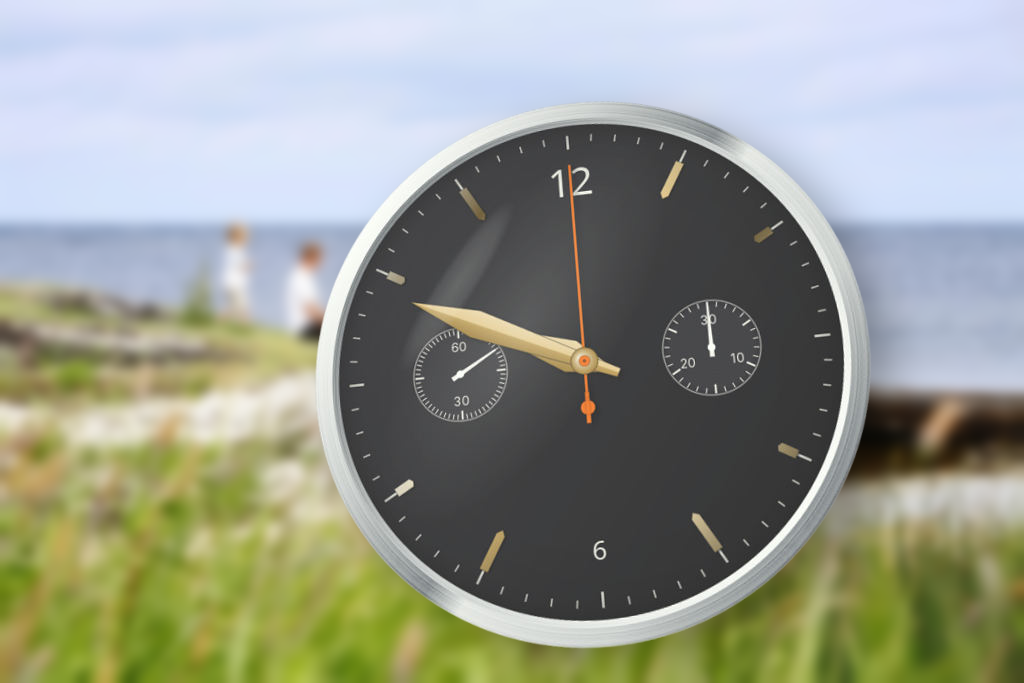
9:49:10
